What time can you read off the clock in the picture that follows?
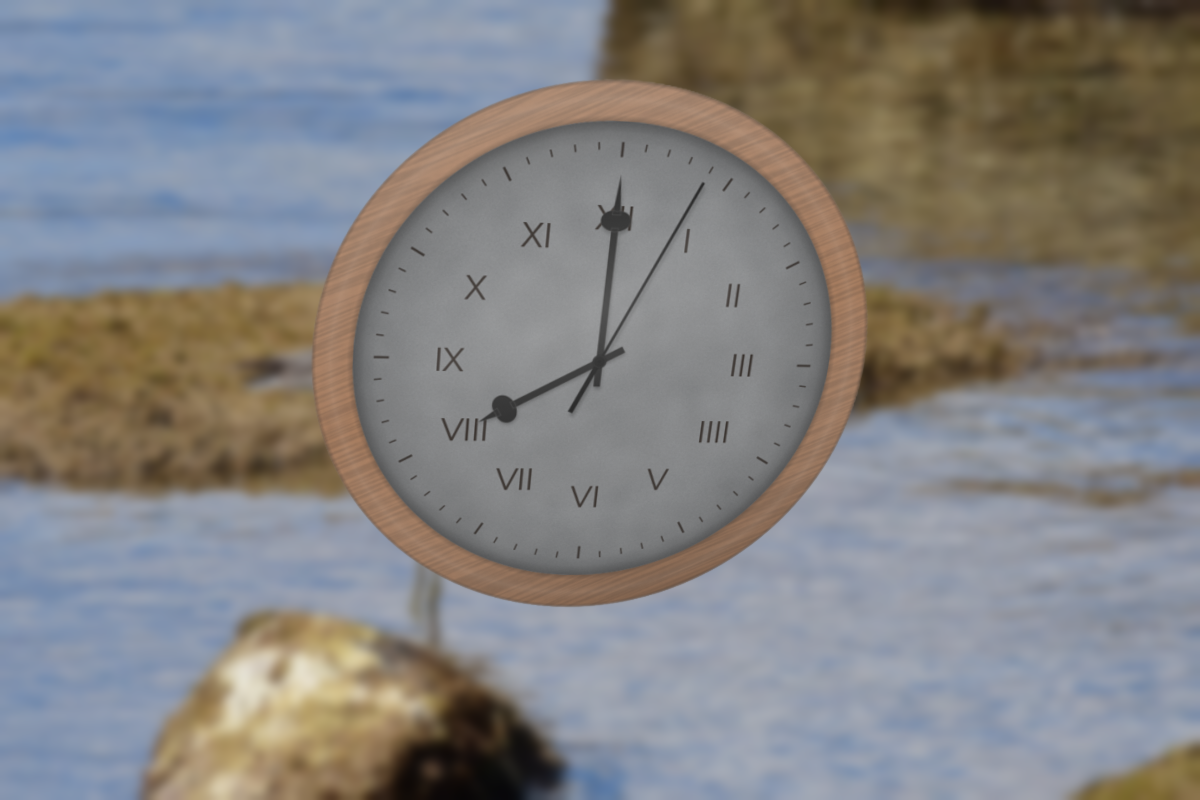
8:00:04
